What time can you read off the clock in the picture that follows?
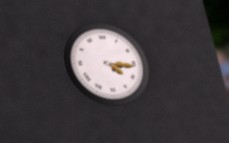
4:16
